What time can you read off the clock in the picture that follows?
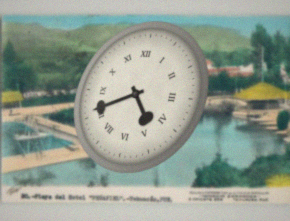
4:41
